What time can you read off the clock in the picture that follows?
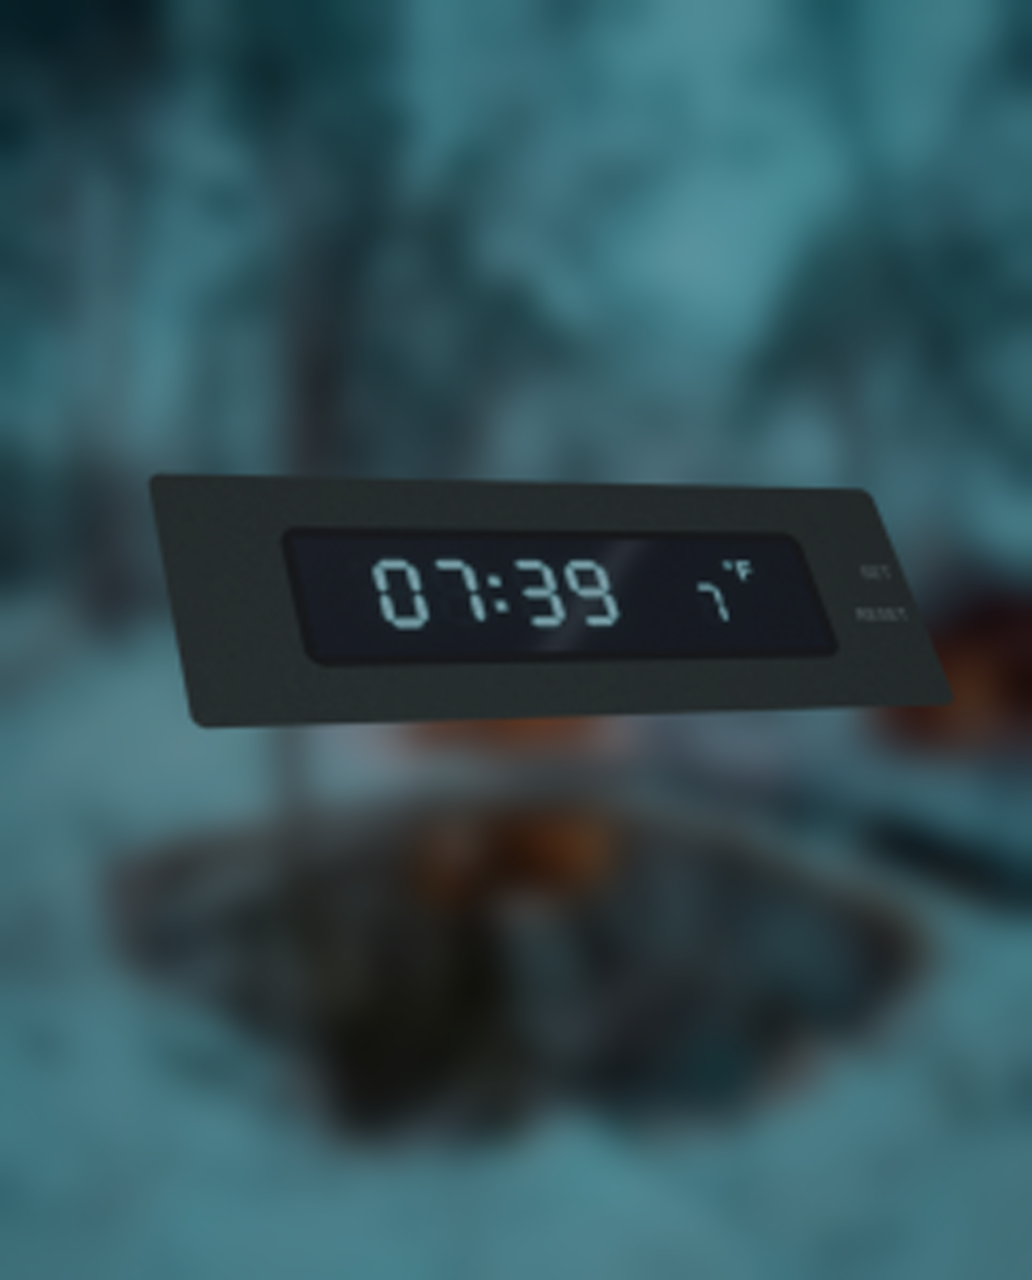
7:39
